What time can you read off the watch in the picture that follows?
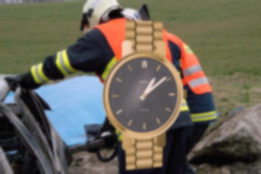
1:09
